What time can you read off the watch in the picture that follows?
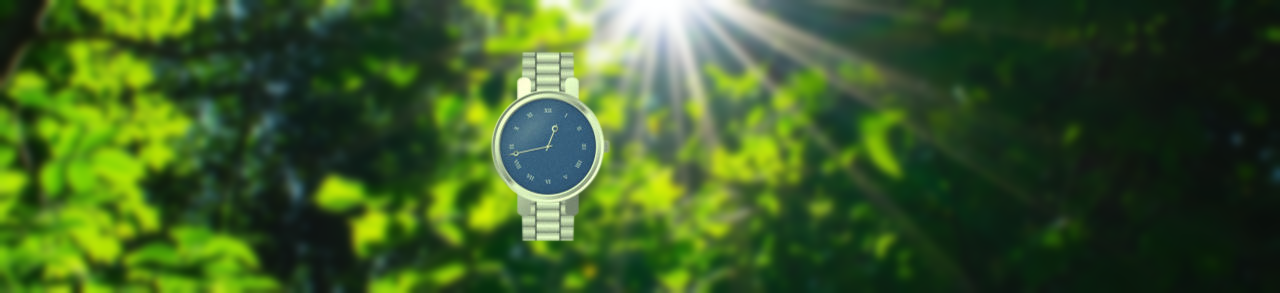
12:43
